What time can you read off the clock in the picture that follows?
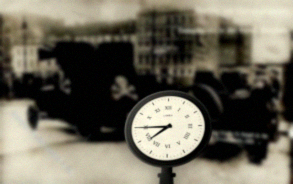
7:45
